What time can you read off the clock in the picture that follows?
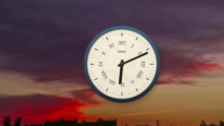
6:11
